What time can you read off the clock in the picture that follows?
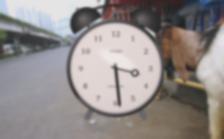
3:29
